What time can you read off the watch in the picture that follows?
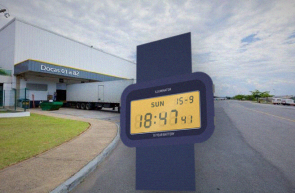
18:47:41
